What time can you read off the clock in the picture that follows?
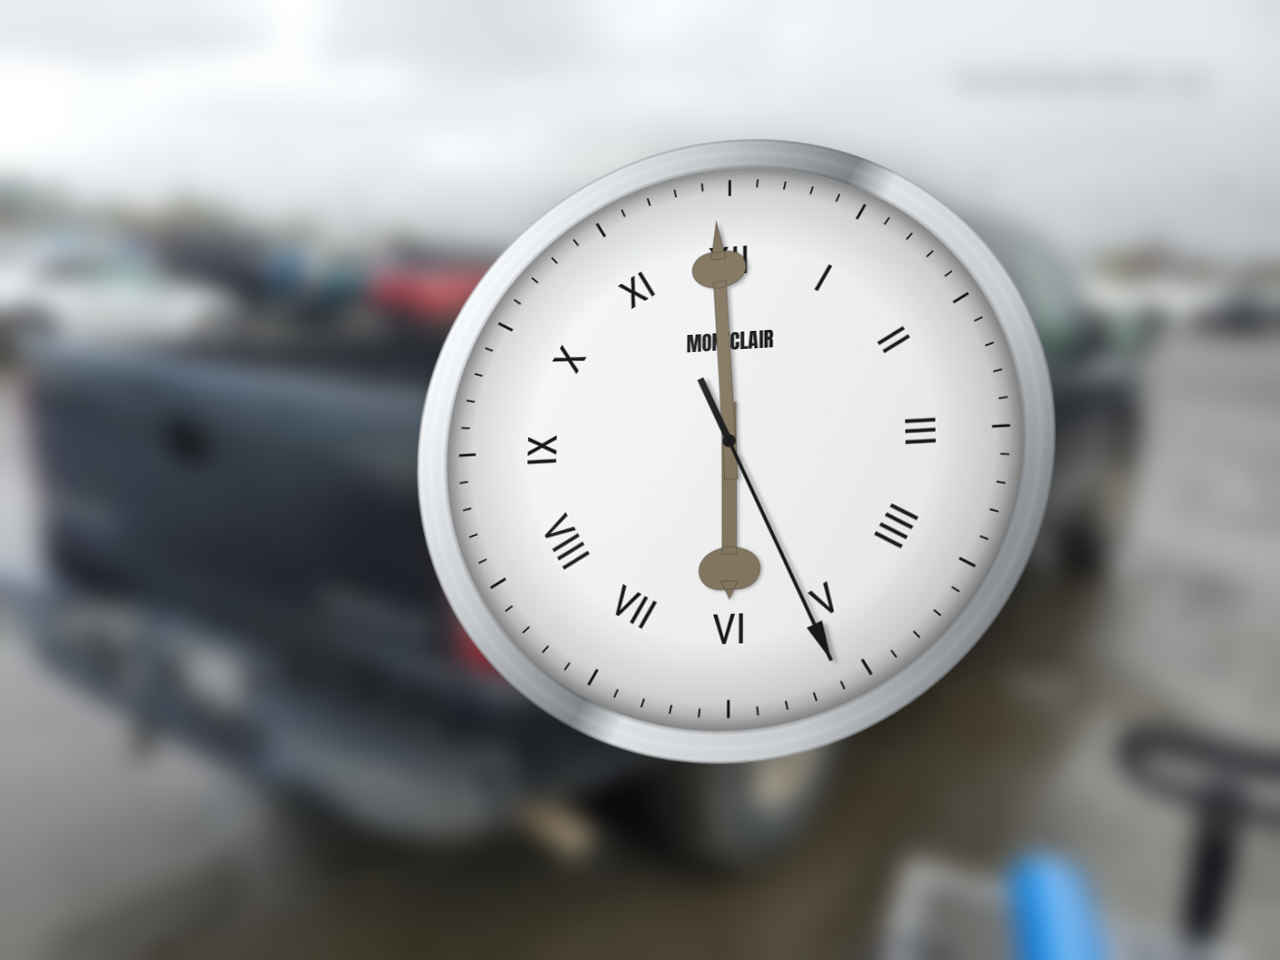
5:59:26
